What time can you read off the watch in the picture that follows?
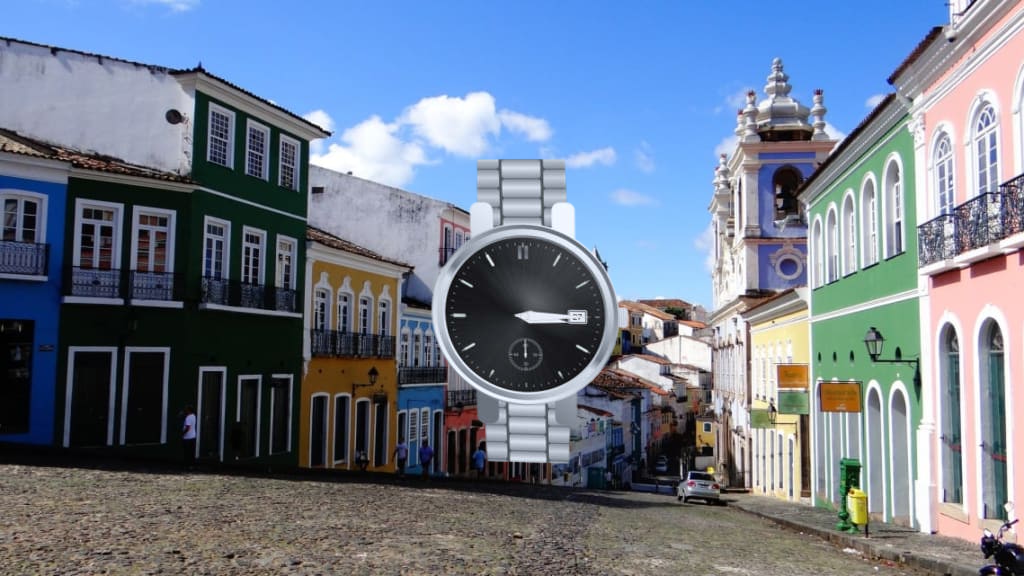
3:15
